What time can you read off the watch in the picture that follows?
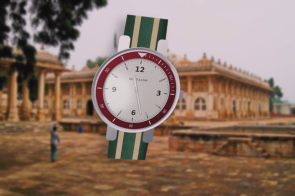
11:27
